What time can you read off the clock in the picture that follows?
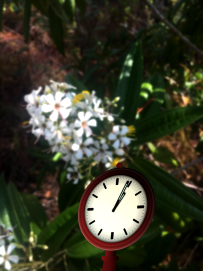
1:04
